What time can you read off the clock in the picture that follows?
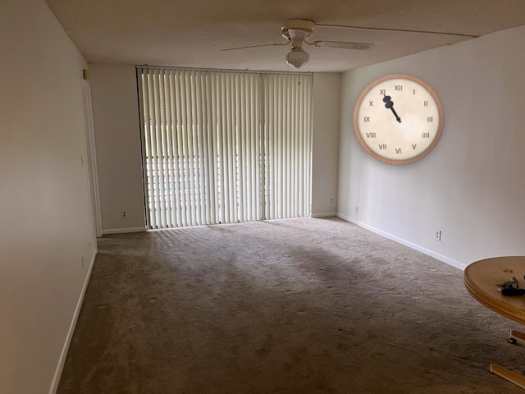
10:55
